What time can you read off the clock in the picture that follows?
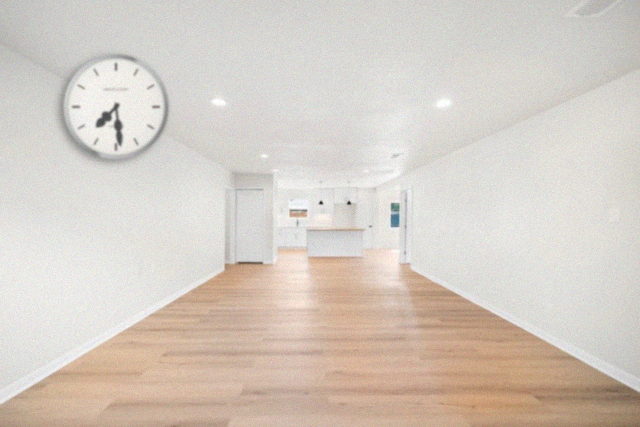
7:29
